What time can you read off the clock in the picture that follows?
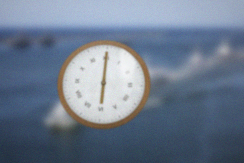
6:00
